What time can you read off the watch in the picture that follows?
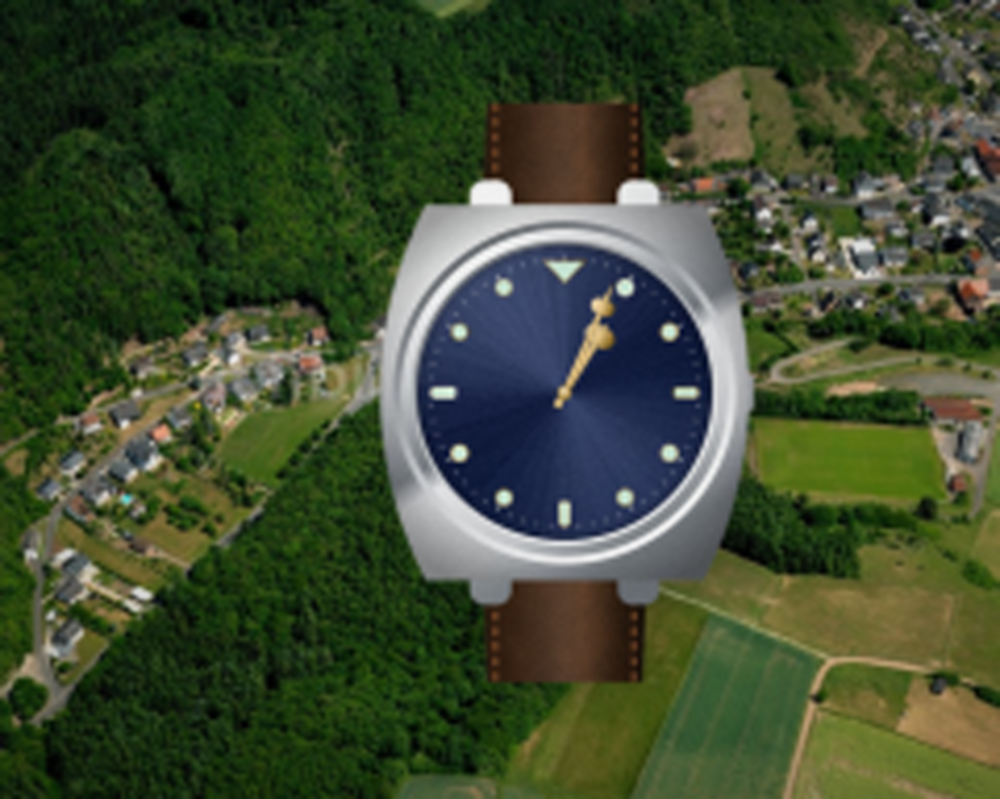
1:04
